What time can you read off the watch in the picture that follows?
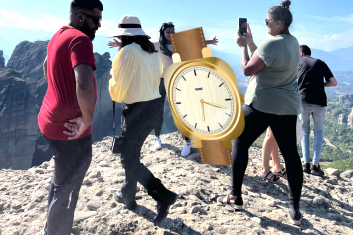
6:18
